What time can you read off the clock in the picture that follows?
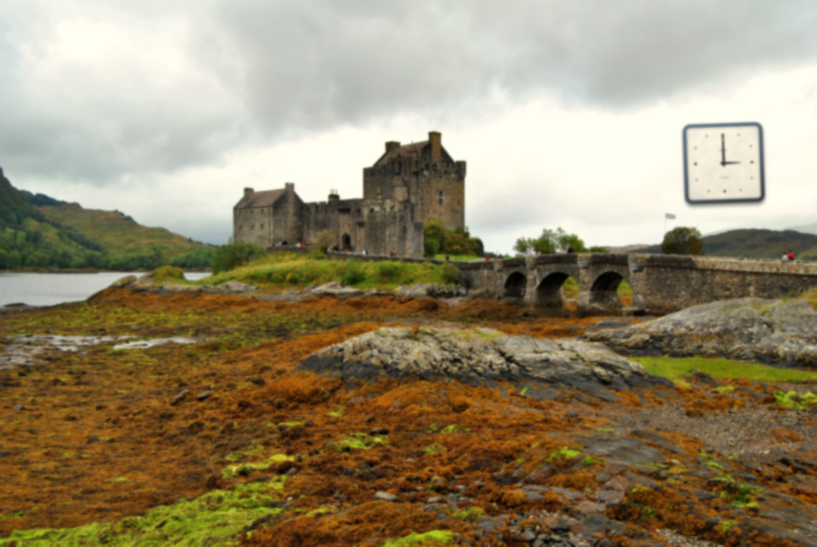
3:00
